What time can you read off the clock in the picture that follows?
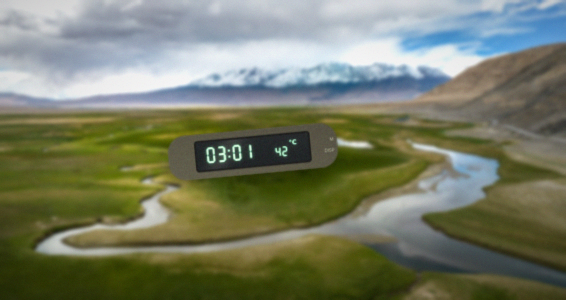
3:01
